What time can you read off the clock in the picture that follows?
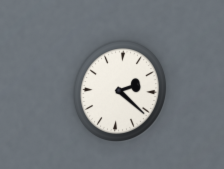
2:21
